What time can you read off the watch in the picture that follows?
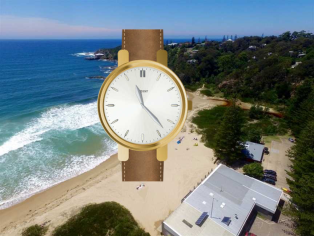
11:23
